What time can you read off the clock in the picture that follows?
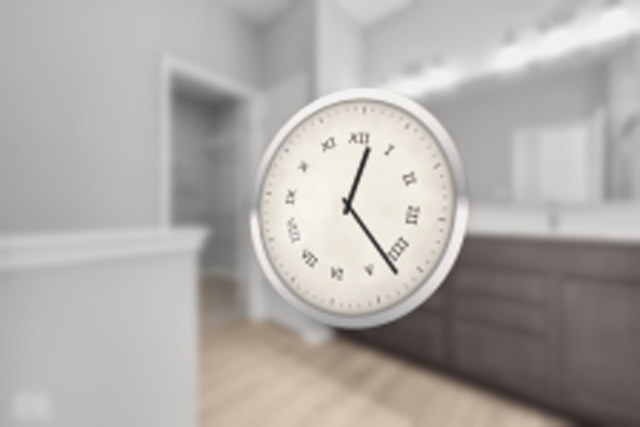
12:22
